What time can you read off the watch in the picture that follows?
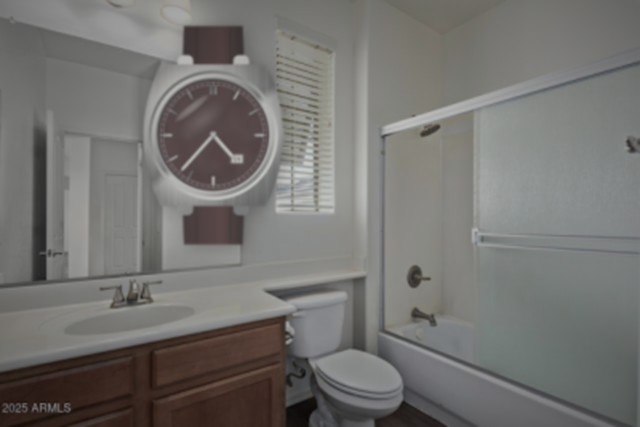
4:37
